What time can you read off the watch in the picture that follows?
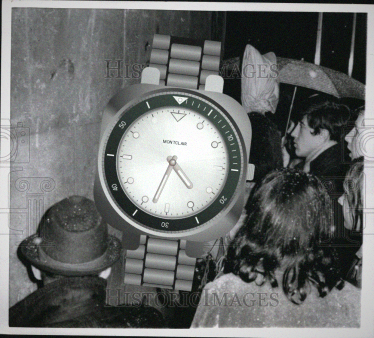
4:33
